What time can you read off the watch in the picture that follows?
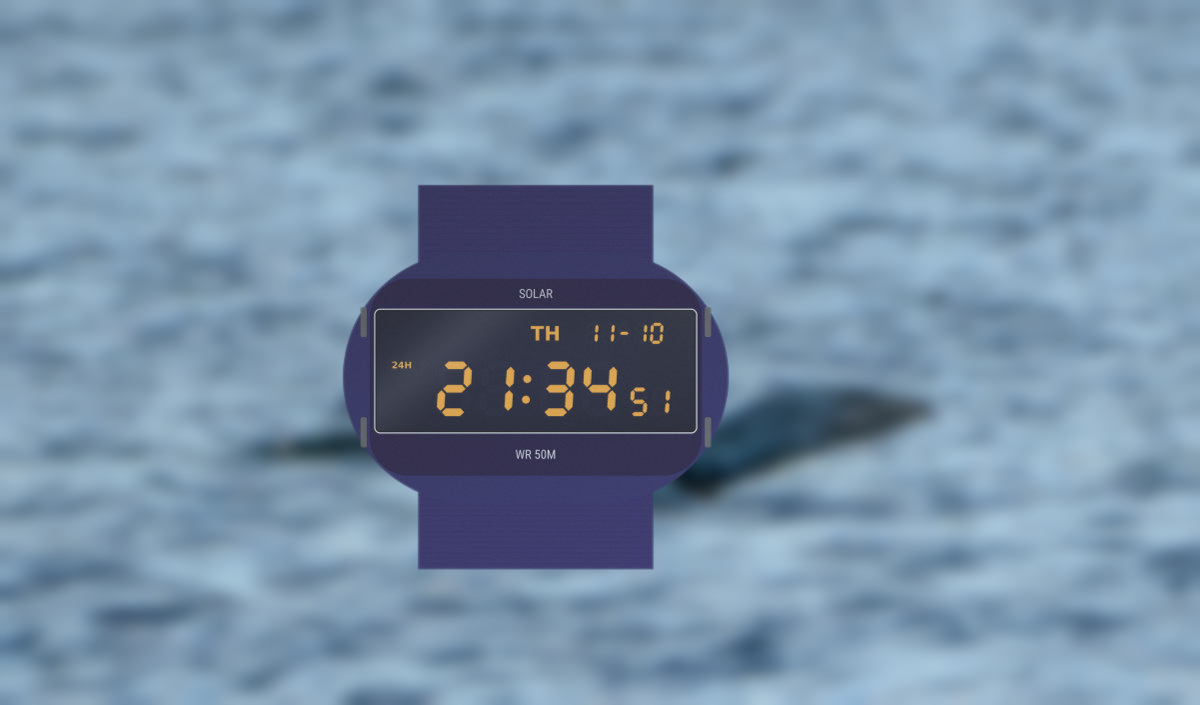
21:34:51
